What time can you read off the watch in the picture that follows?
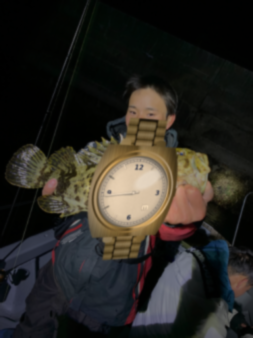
8:44
